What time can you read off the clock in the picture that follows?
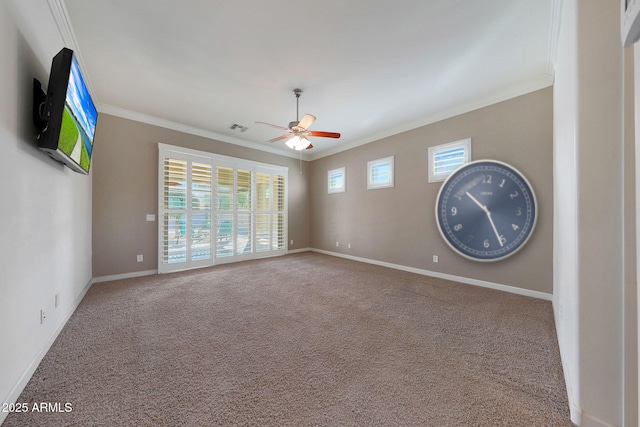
10:26
